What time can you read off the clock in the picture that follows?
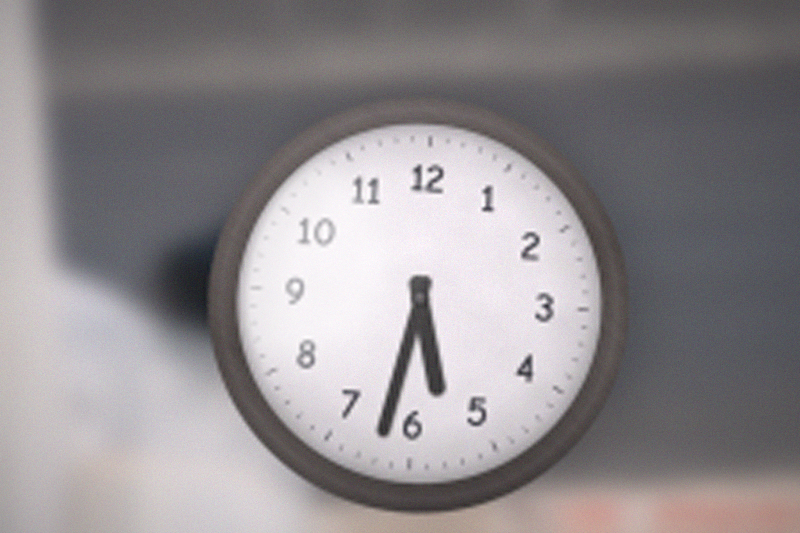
5:32
